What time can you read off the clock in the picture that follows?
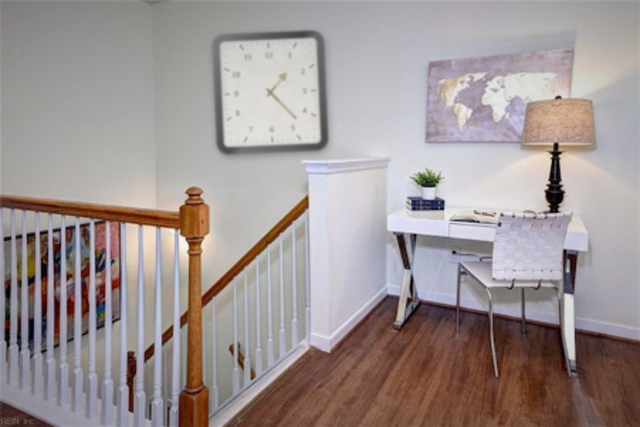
1:23
